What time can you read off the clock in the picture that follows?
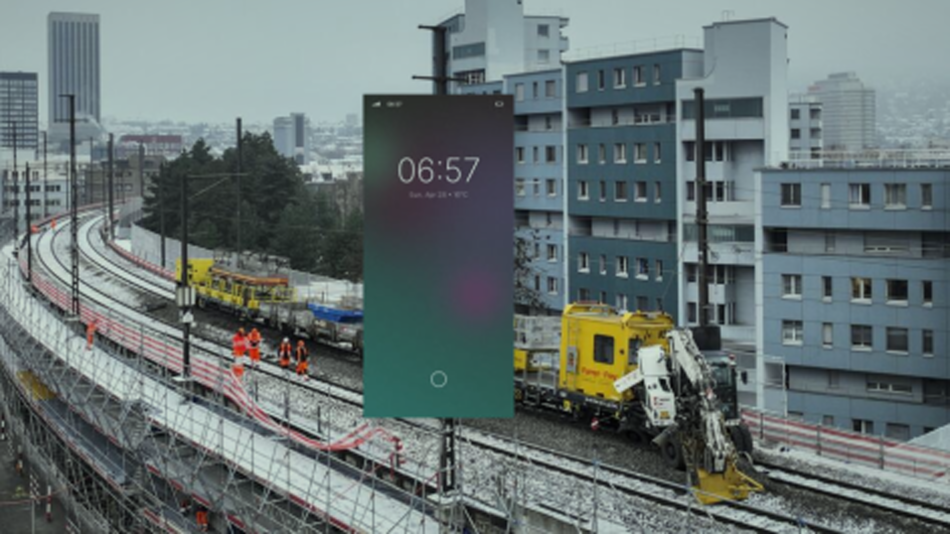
6:57
